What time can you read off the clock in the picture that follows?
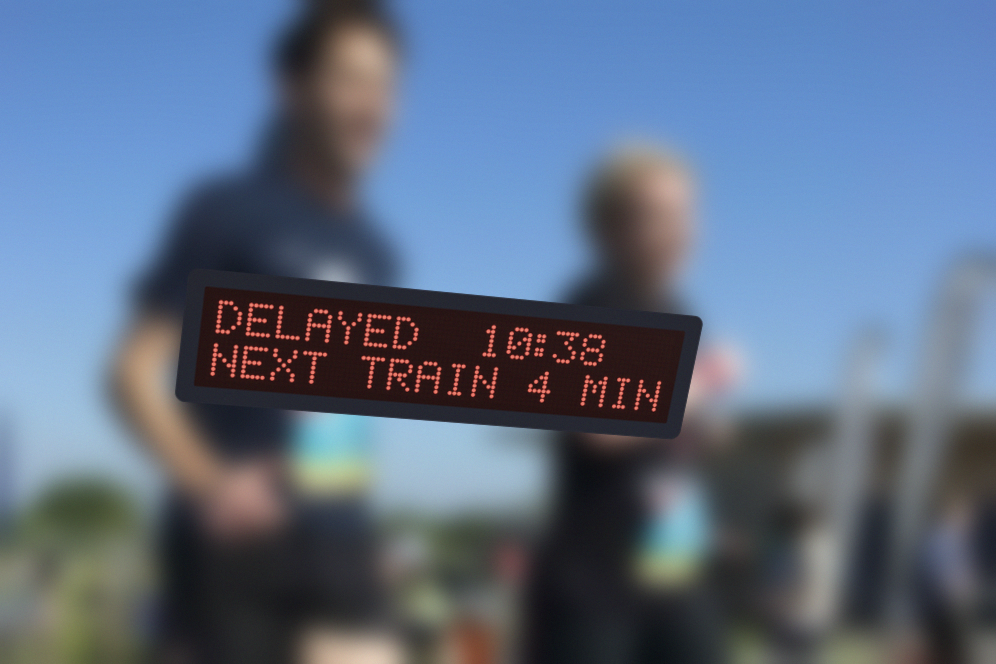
10:38
